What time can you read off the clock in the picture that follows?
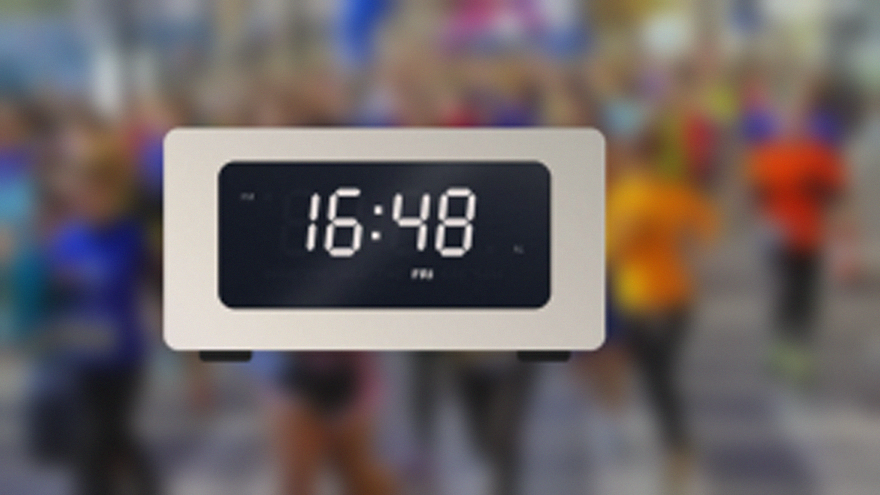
16:48
